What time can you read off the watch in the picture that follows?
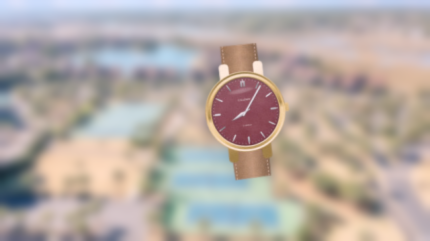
8:06
